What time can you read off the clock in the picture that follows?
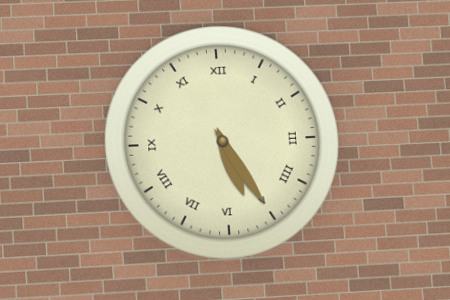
5:25
